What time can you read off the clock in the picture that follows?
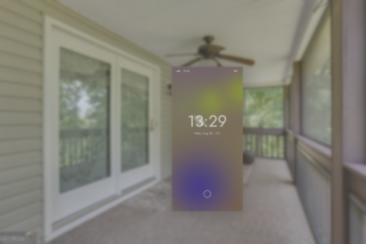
13:29
